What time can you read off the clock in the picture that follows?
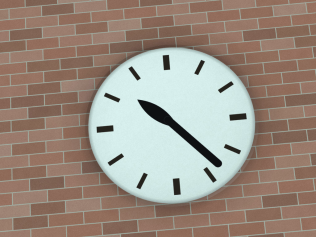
10:23
